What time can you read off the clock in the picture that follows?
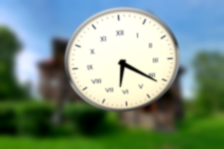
6:21
